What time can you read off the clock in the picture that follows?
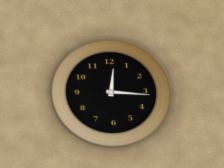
12:16
